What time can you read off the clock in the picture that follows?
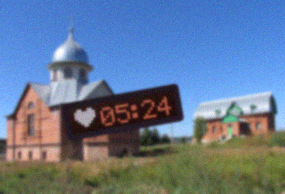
5:24
